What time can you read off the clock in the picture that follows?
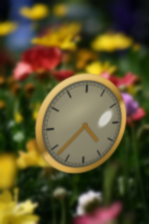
4:38
